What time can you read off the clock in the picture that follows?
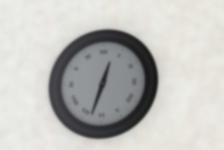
12:33
